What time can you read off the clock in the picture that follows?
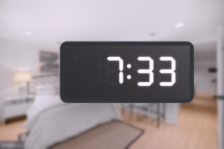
7:33
